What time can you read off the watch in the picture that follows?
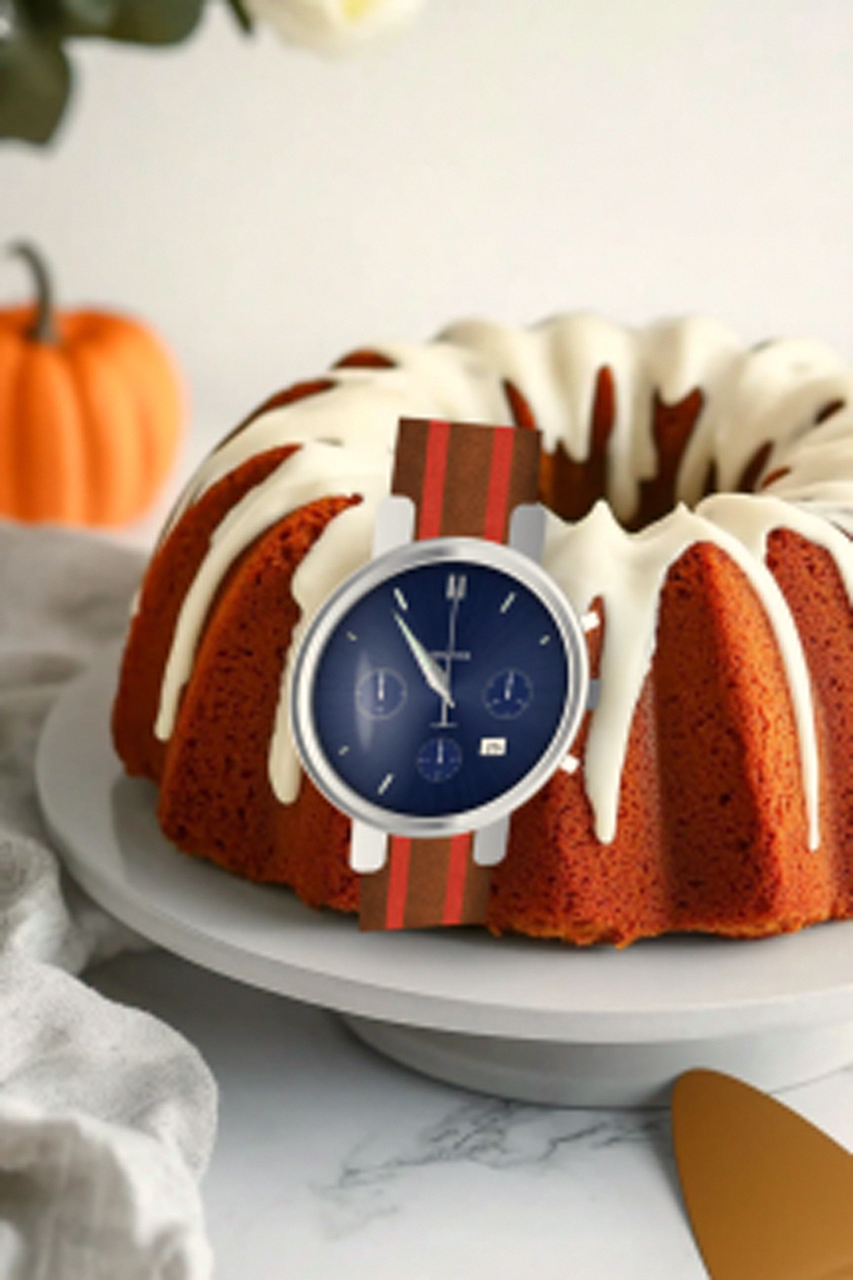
10:54
